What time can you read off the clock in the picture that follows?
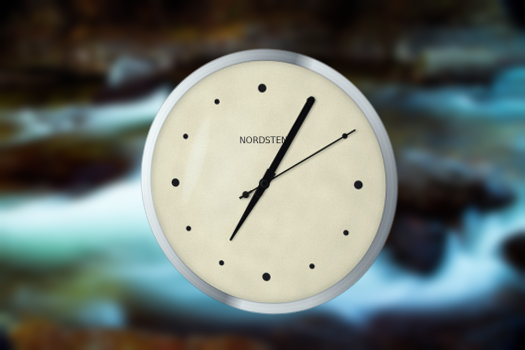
7:05:10
